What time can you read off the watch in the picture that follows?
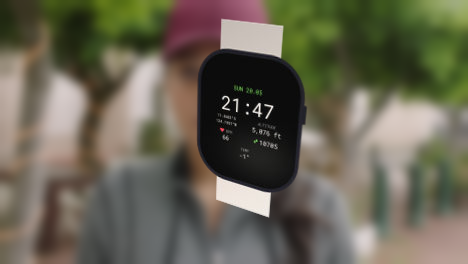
21:47
